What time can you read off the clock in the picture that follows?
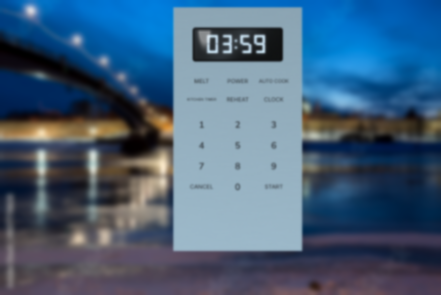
3:59
